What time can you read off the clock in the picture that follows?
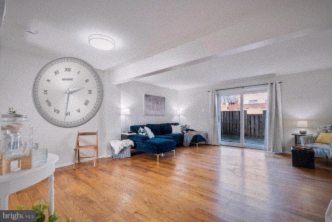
2:31
